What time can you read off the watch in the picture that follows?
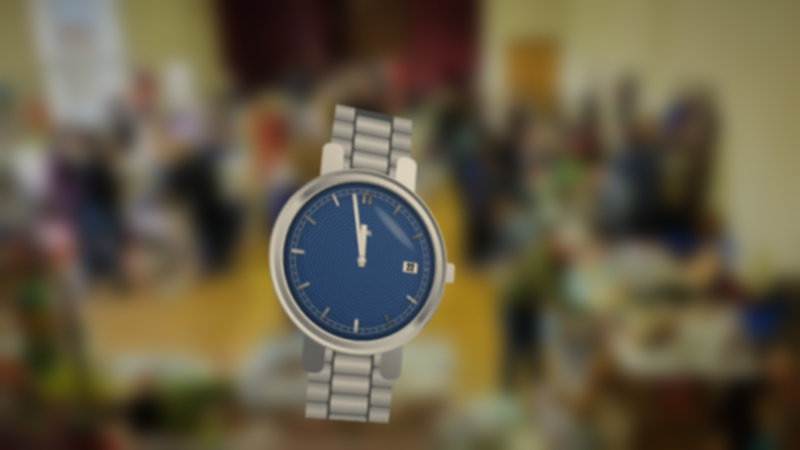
11:58
